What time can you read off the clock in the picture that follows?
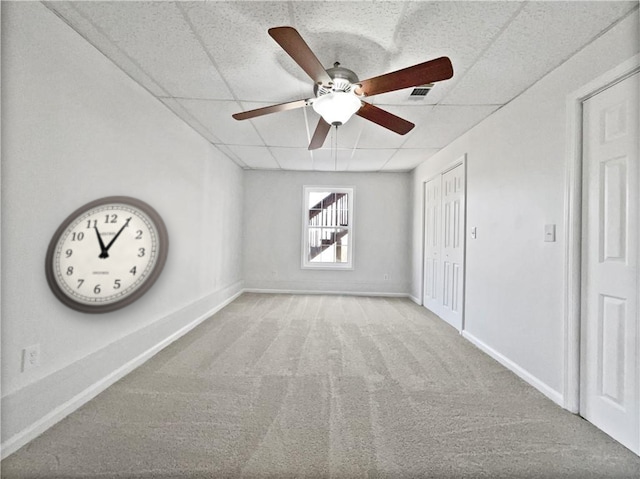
11:05
